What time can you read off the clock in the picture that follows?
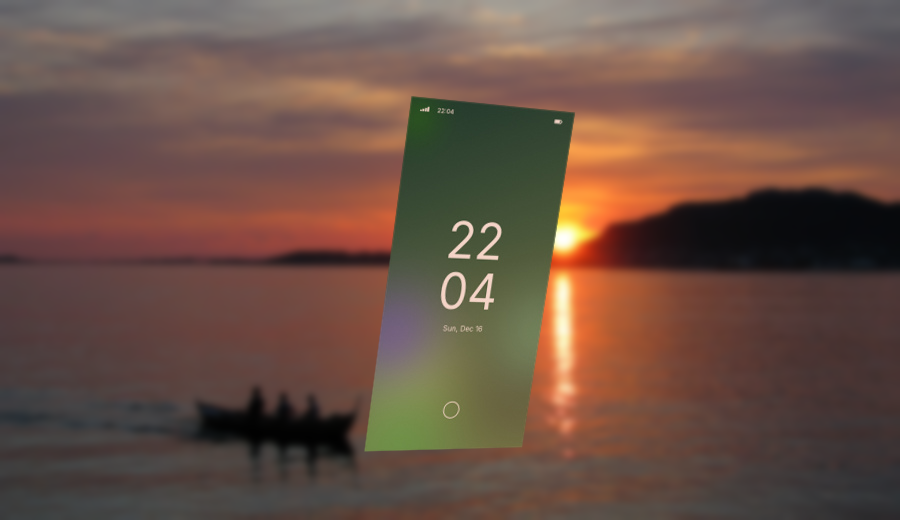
22:04
